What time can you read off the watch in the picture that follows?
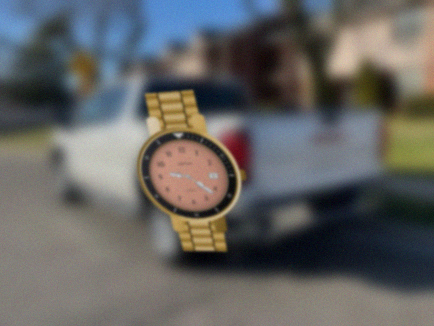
9:22
